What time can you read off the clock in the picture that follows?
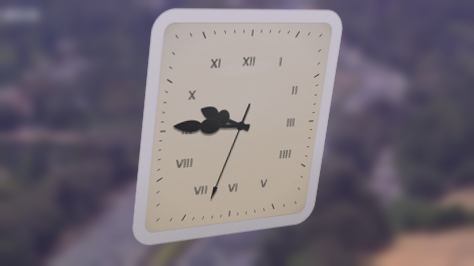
9:45:33
